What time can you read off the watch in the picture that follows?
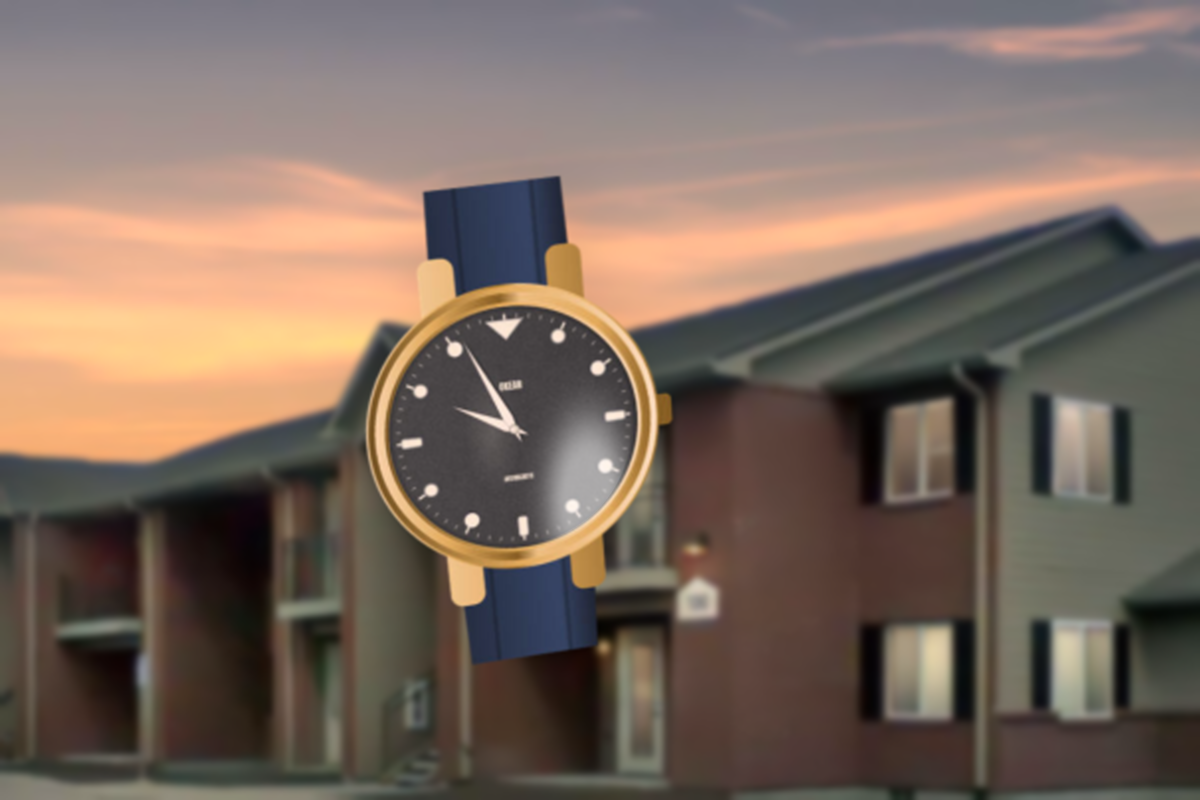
9:56
